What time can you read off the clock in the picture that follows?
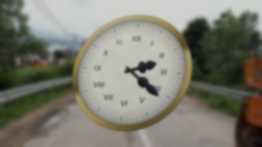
2:21
